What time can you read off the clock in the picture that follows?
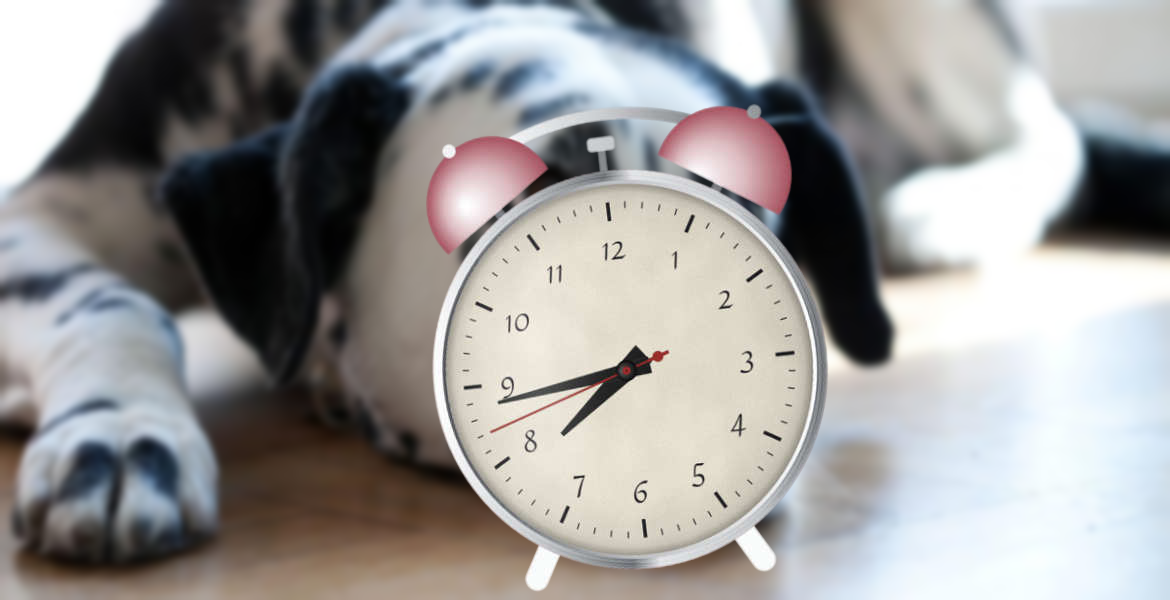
7:43:42
